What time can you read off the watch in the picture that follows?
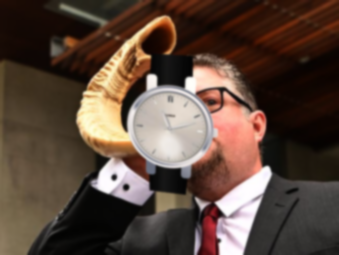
11:12
